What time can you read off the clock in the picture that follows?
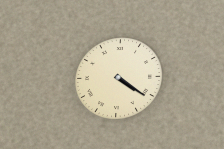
4:21
